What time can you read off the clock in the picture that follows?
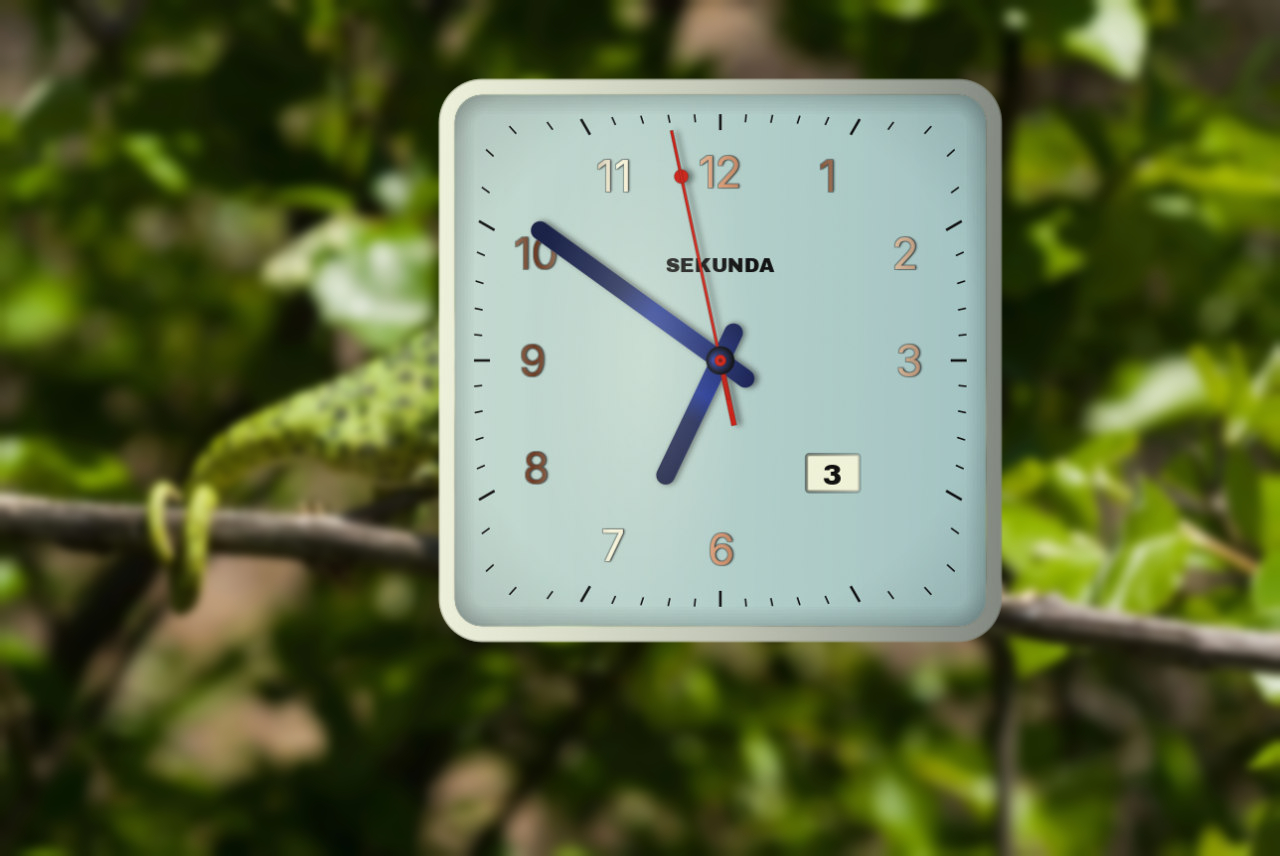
6:50:58
